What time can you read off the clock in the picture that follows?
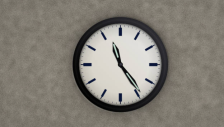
11:24
